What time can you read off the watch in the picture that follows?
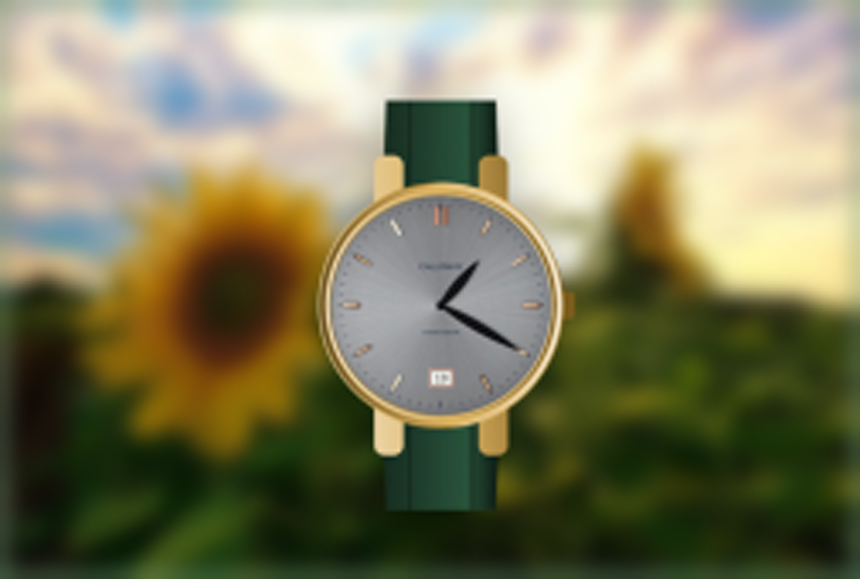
1:20
